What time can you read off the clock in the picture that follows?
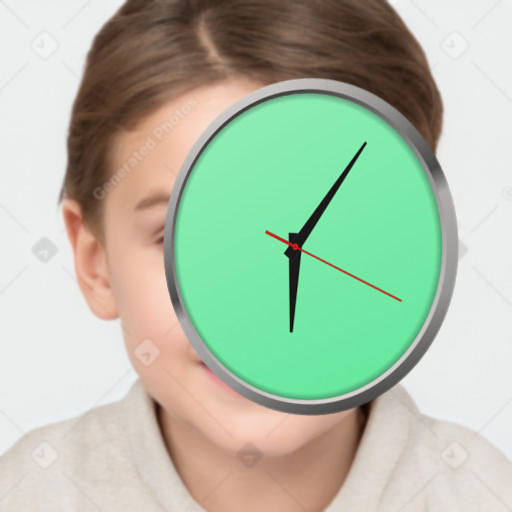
6:06:19
